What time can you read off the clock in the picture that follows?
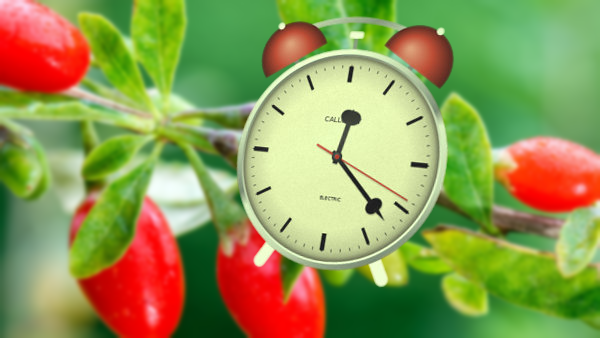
12:22:19
